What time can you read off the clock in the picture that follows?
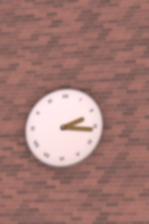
2:16
